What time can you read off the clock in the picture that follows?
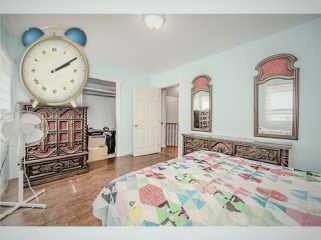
2:10
